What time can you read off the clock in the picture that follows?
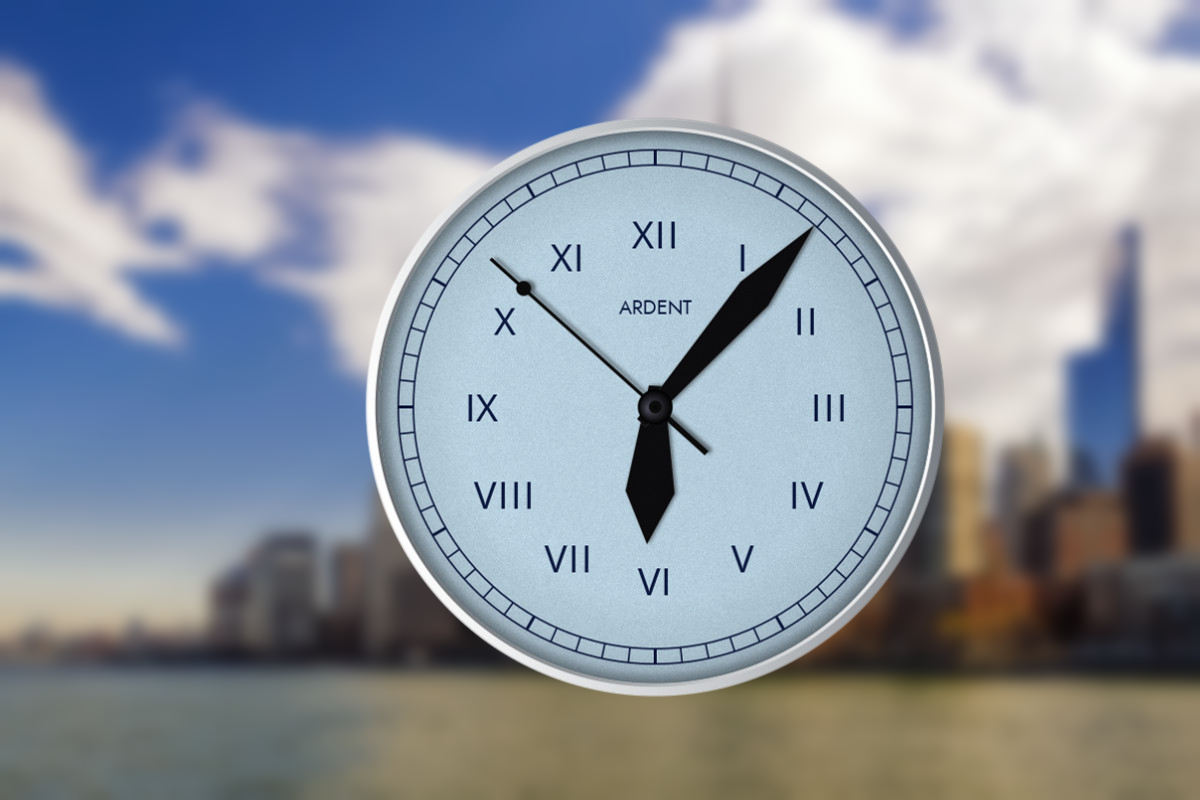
6:06:52
